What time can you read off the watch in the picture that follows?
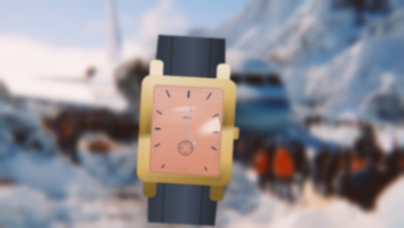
5:01
